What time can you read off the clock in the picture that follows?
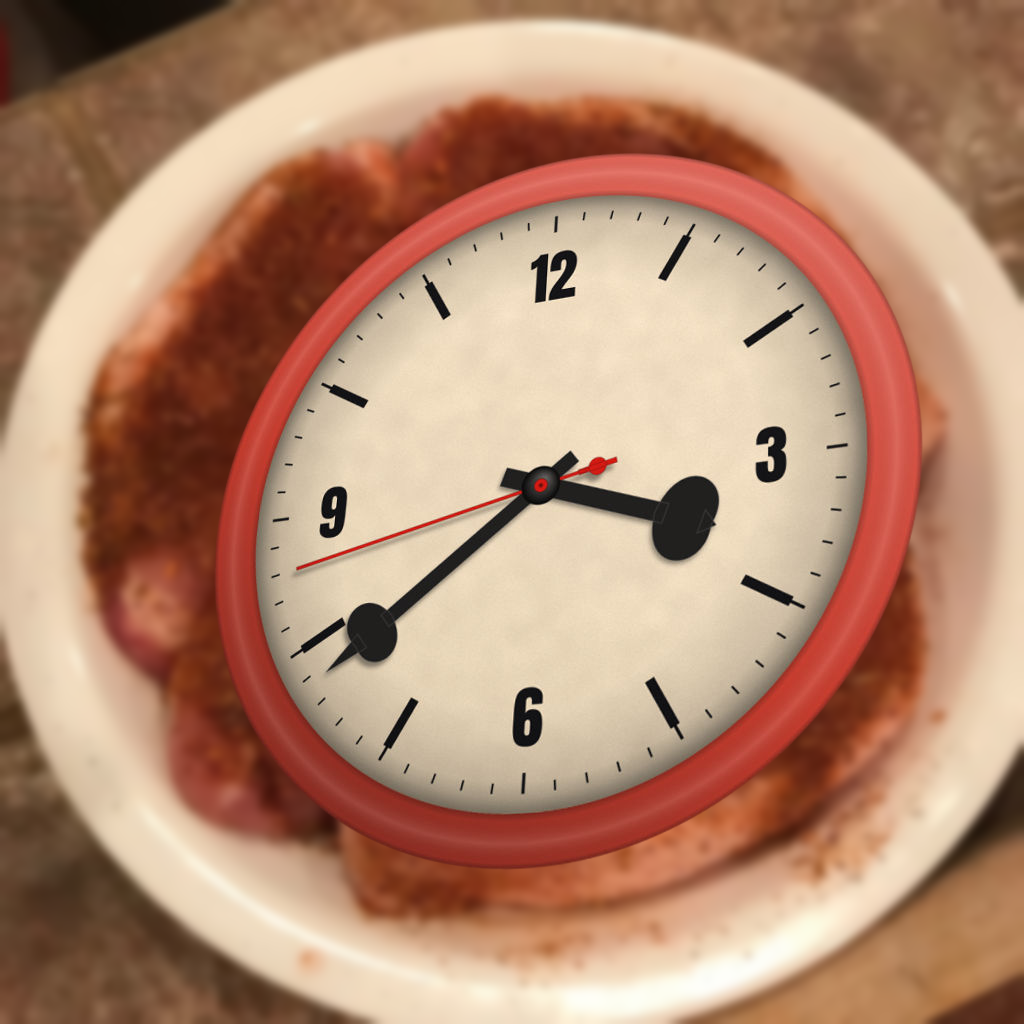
3:38:43
